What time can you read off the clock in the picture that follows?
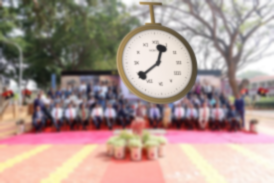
12:39
